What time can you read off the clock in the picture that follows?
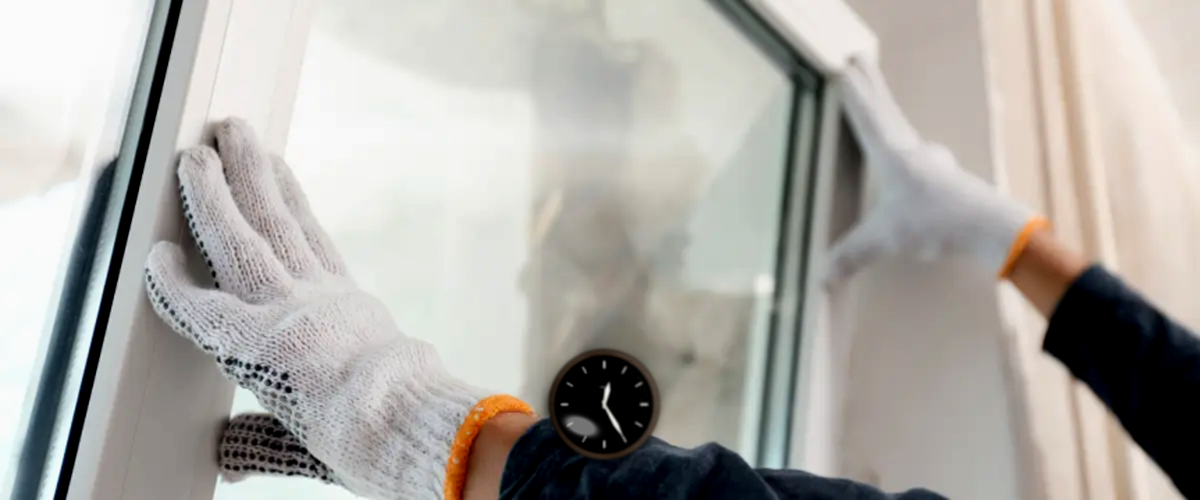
12:25
